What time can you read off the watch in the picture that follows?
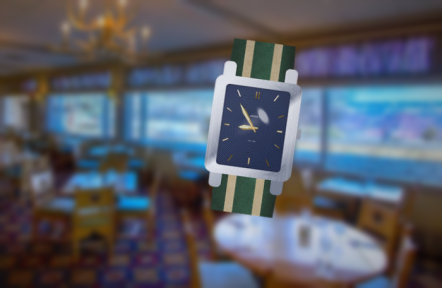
8:54
